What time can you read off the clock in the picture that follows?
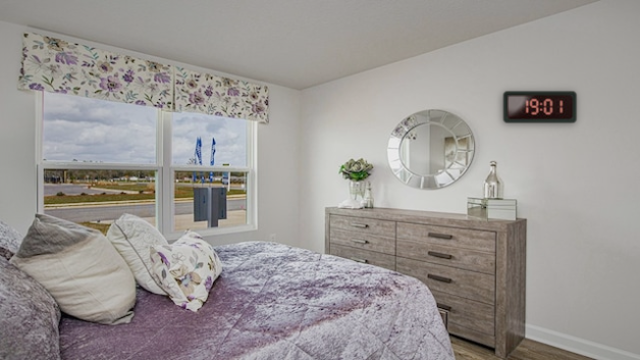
19:01
